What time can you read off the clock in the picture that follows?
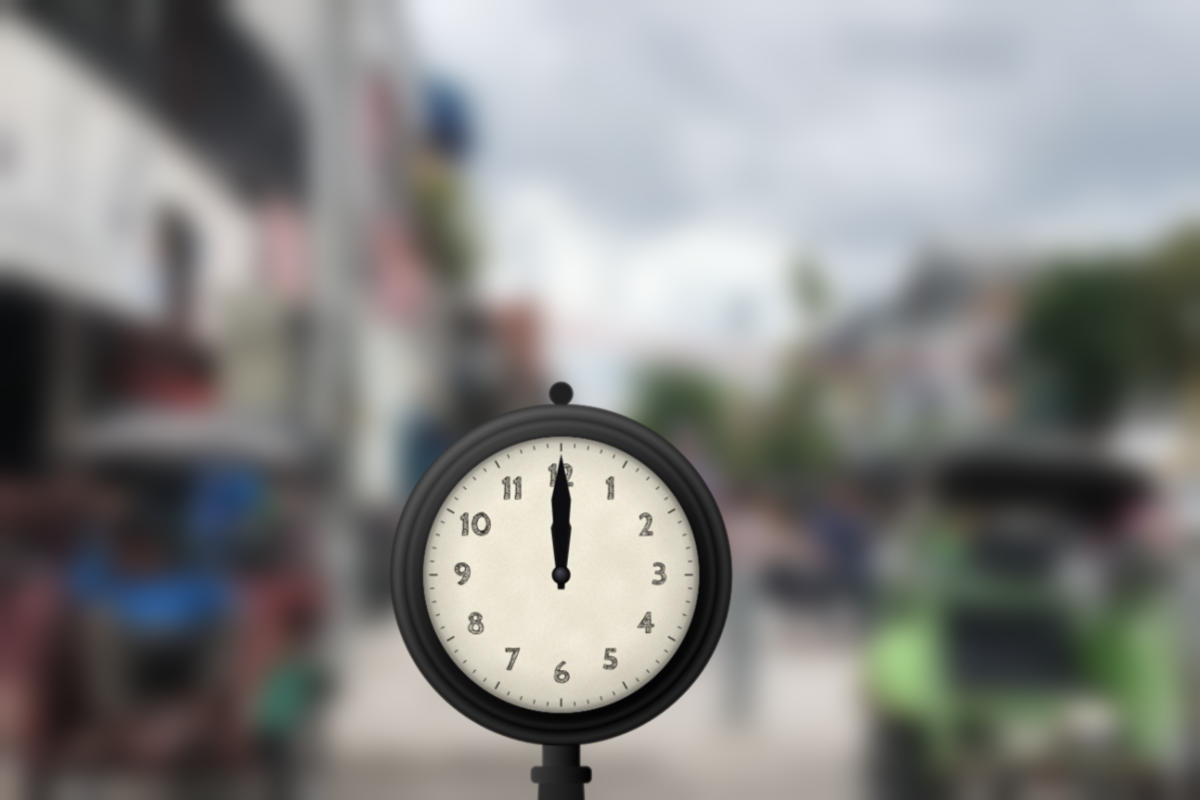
12:00
